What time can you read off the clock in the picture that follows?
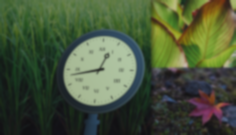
12:43
